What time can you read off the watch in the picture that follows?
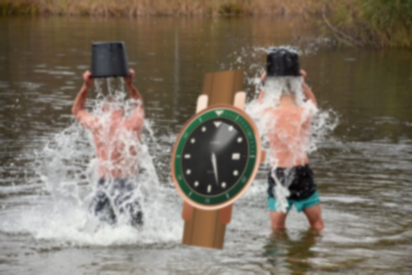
5:27
